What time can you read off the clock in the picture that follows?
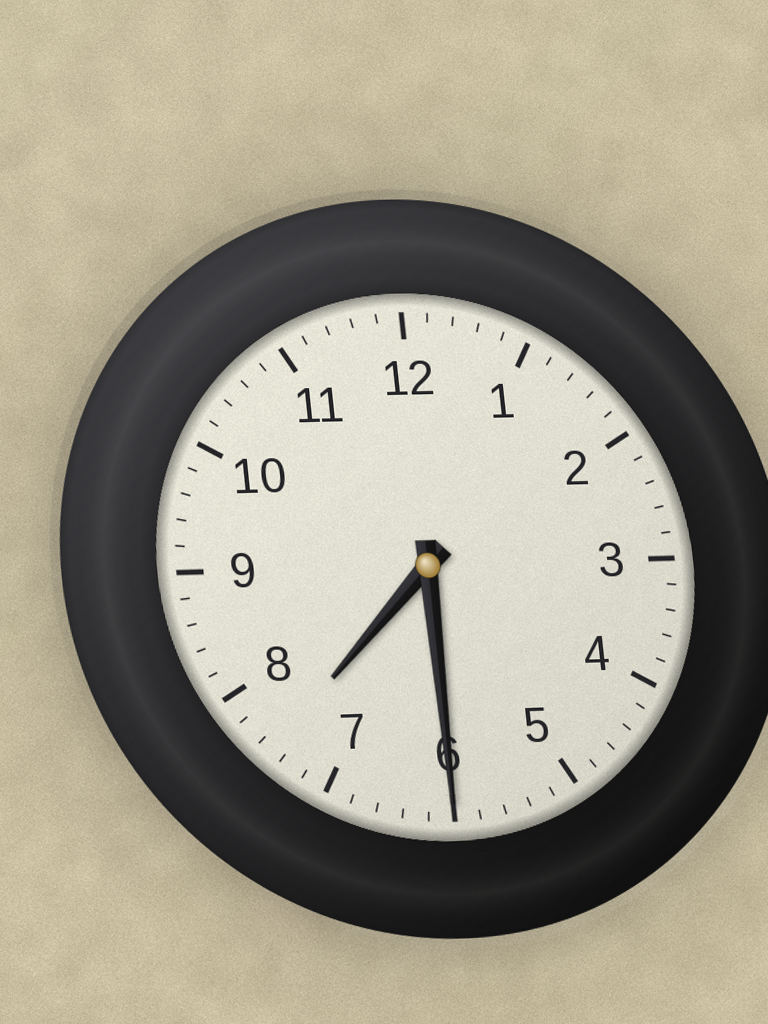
7:30
